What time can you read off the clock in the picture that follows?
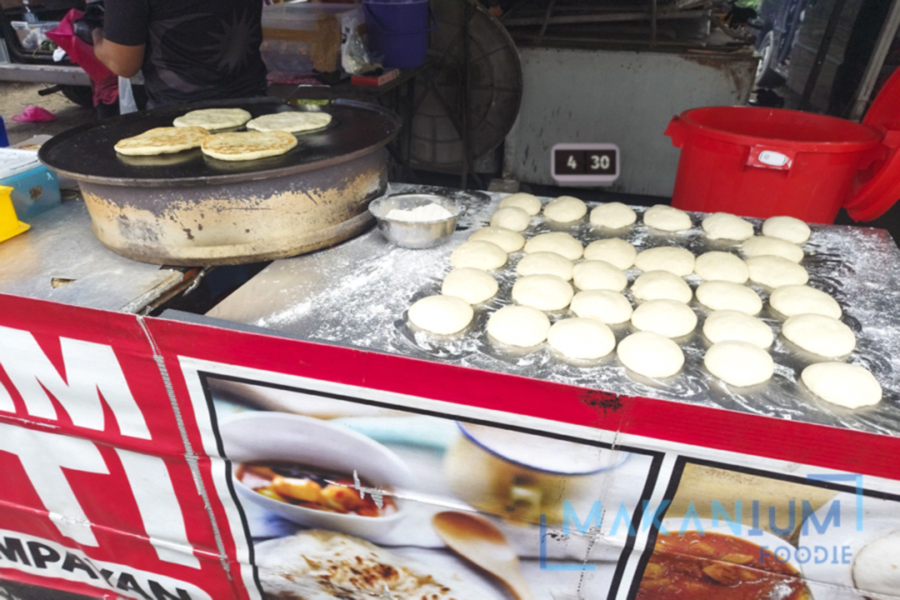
4:30
